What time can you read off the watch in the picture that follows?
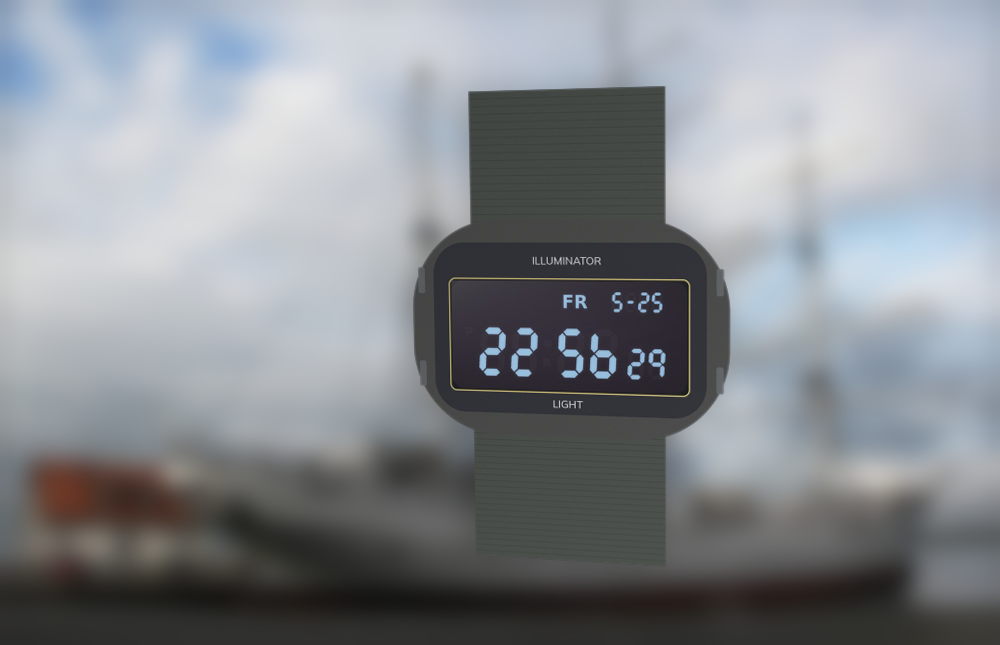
22:56:29
